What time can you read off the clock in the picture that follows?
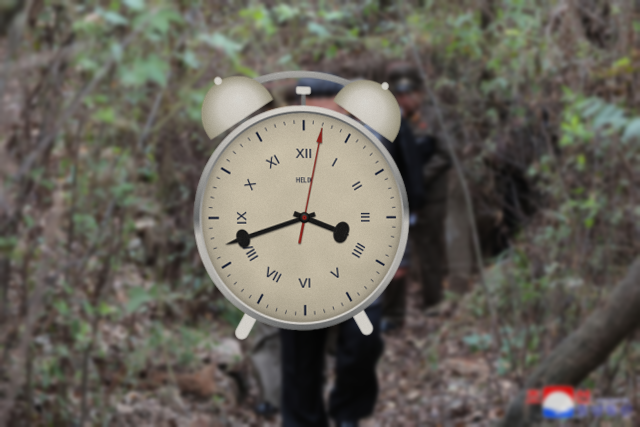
3:42:02
